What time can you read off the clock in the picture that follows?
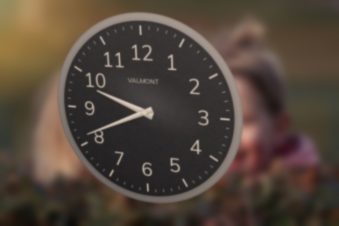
9:41
